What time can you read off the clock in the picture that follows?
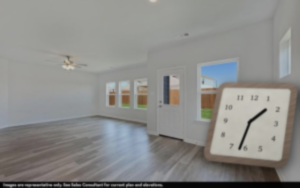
1:32
